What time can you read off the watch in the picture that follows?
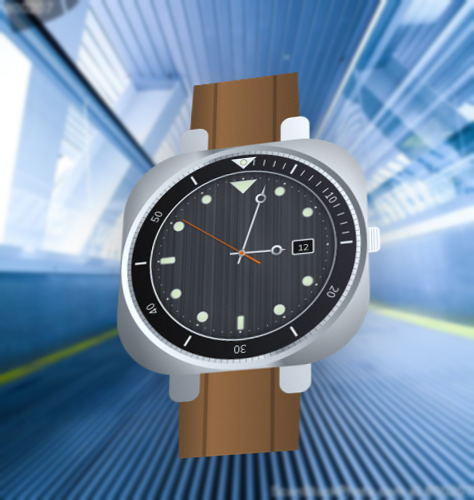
3:02:51
